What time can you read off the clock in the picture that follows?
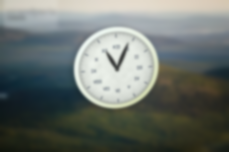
11:04
